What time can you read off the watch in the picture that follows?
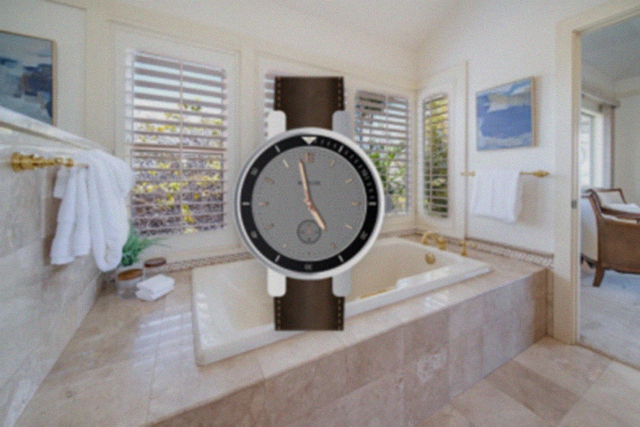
4:58
